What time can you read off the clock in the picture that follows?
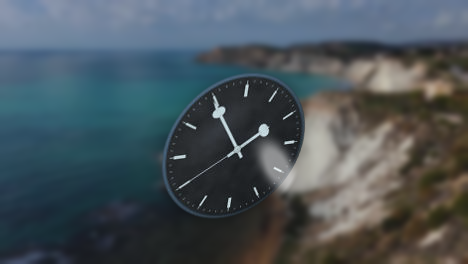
1:54:40
